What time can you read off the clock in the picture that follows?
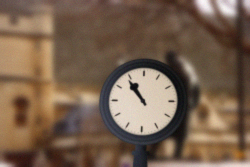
10:54
